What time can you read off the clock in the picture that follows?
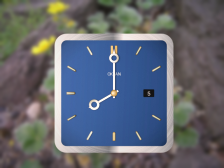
8:00
